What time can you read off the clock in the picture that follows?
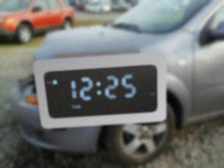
12:25
